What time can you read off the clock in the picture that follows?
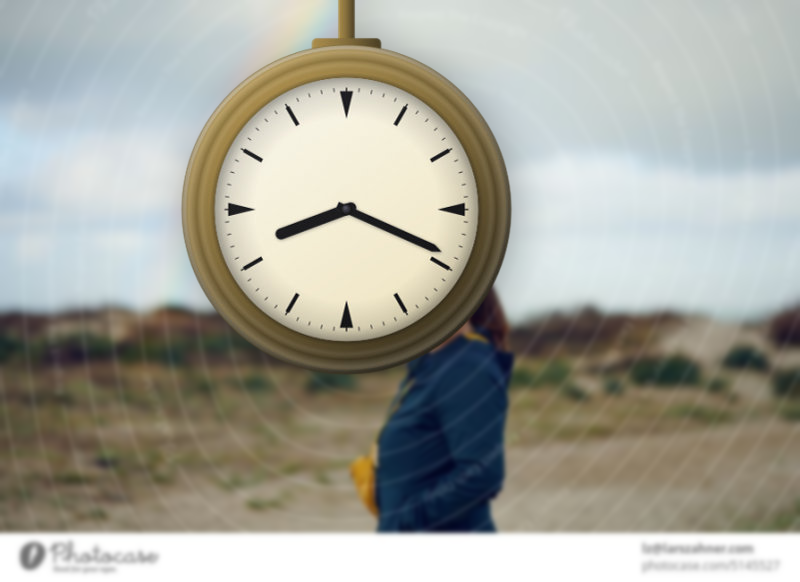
8:19
